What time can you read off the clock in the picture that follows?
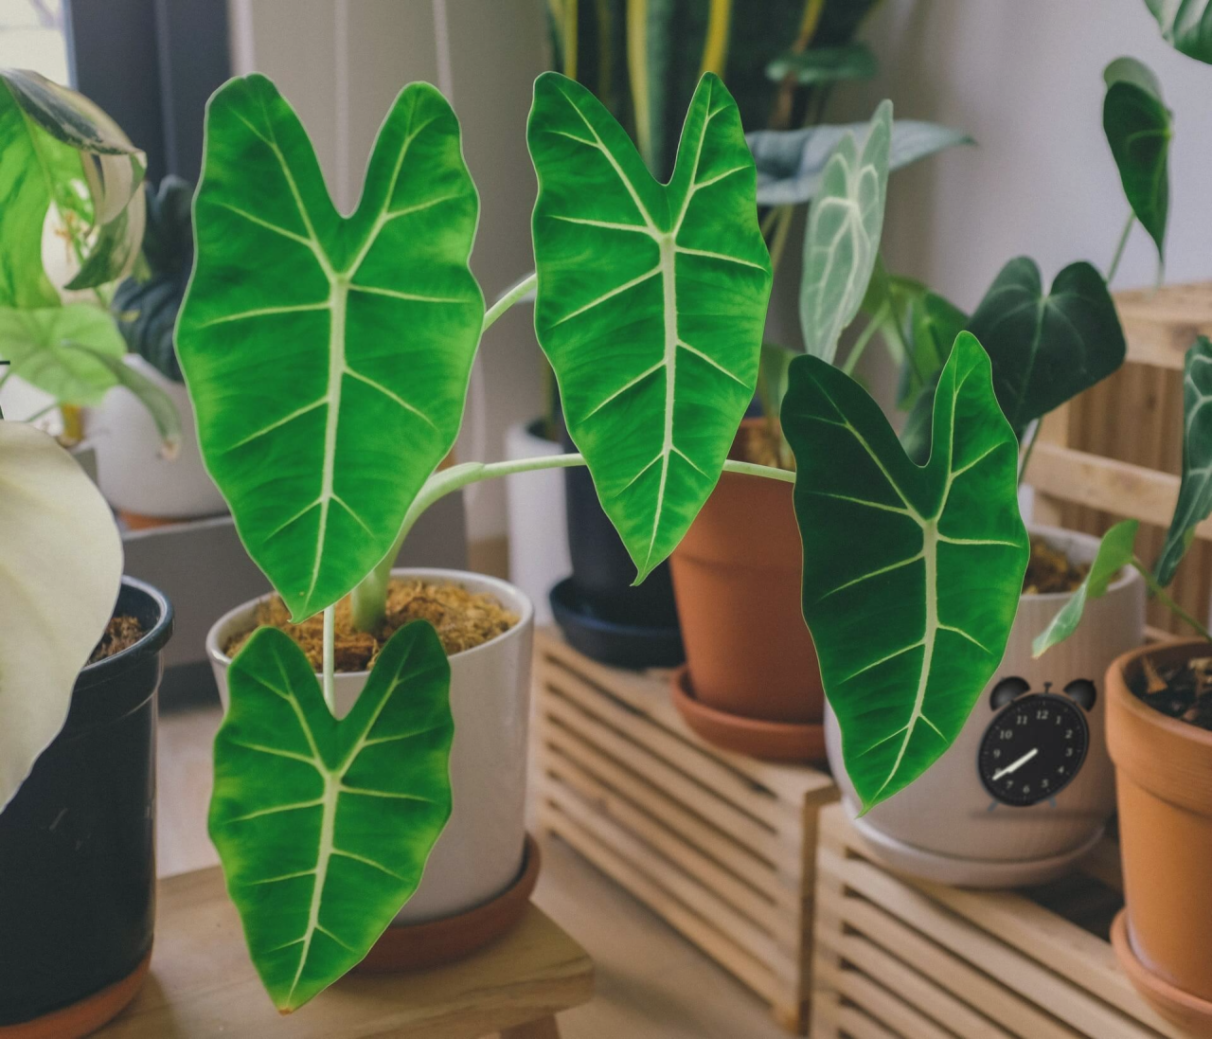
7:39
